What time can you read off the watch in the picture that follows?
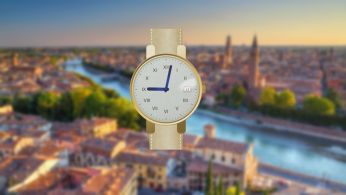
9:02
